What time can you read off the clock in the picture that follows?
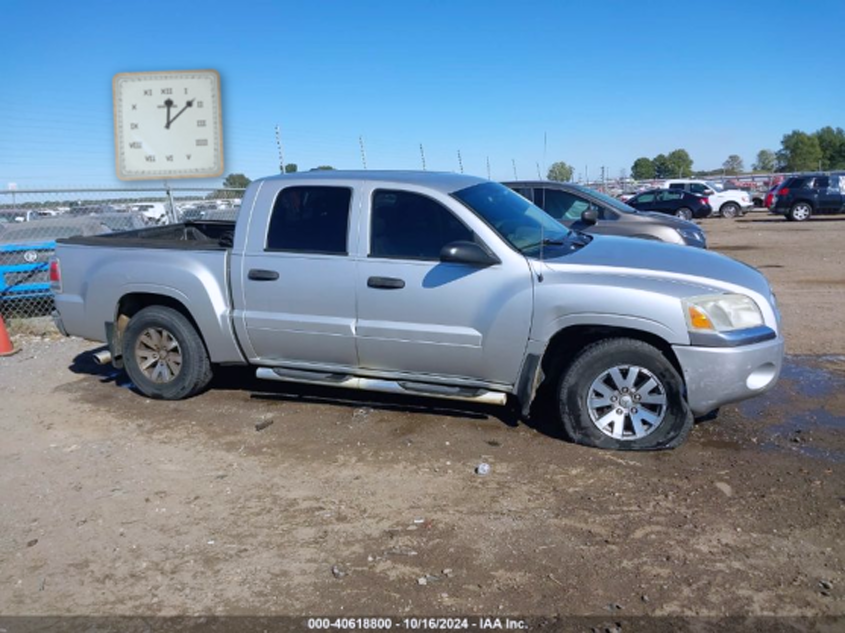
12:08
